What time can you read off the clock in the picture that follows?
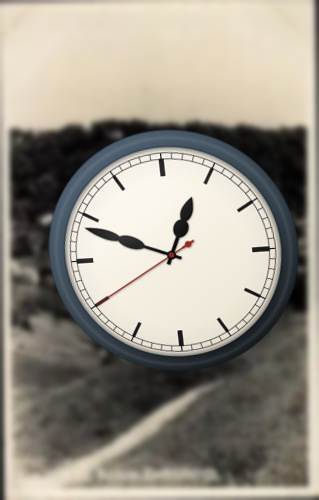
12:48:40
